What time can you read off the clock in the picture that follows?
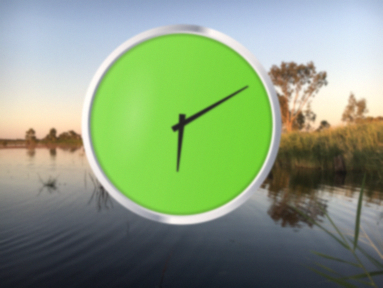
6:10
